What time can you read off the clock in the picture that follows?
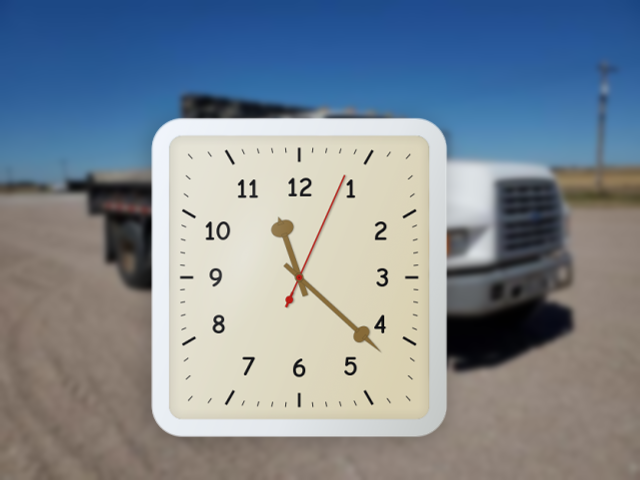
11:22:04
